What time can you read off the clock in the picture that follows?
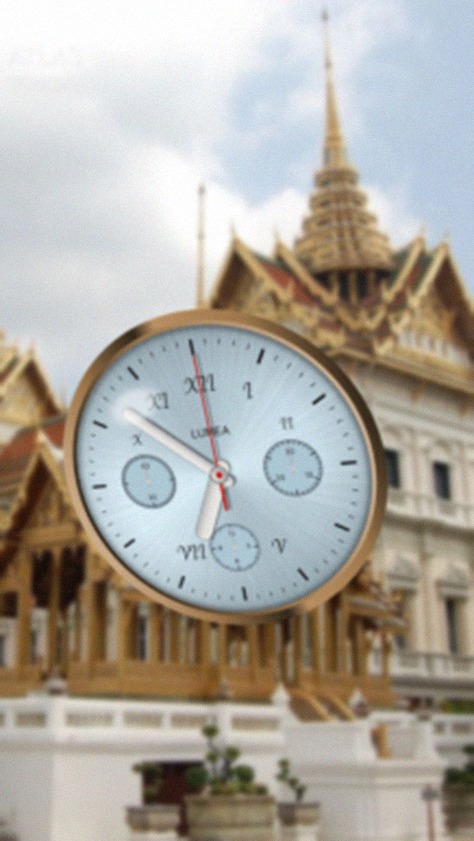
6:52
